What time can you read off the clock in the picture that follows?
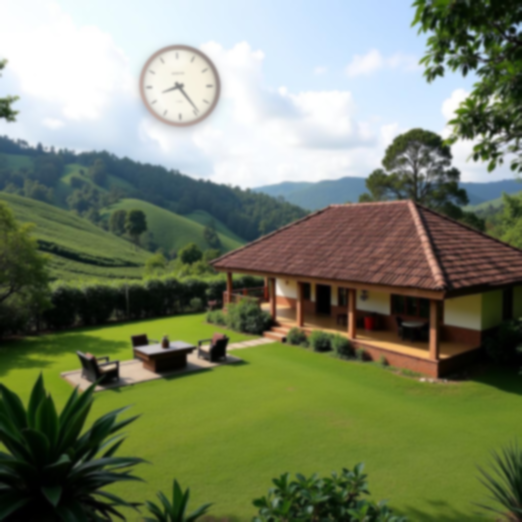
8:24
